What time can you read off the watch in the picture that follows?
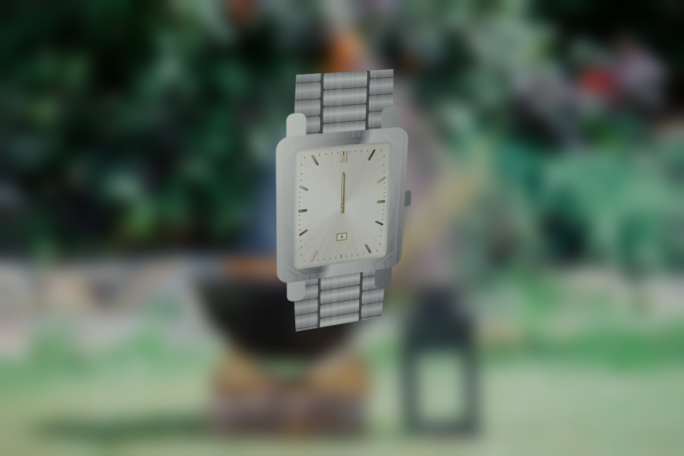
12:00
